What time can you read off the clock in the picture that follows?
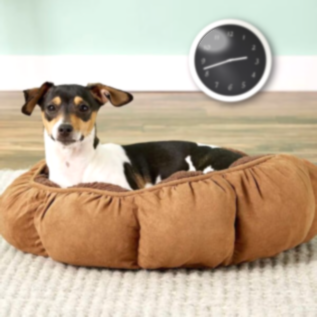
2:42
